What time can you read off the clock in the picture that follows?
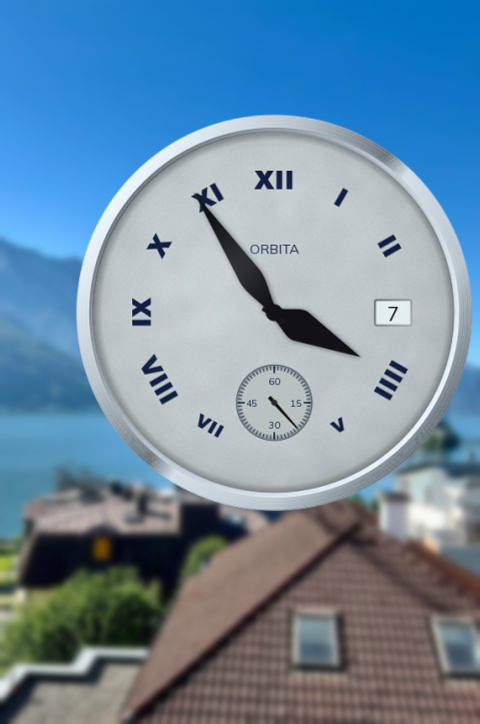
3:54:23
